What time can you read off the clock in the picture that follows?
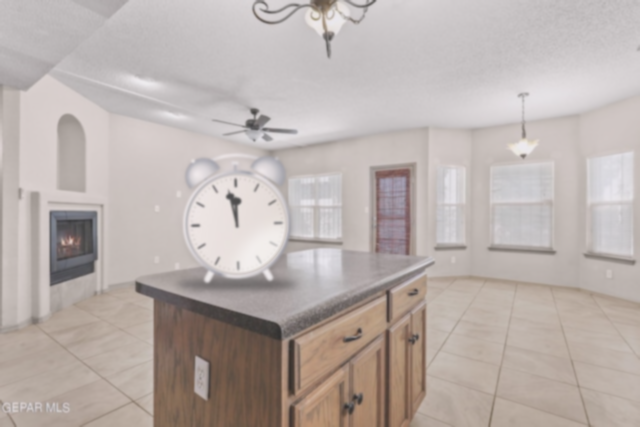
11:58
